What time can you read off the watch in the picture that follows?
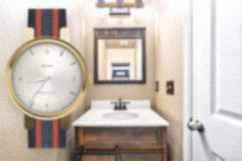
8:36
